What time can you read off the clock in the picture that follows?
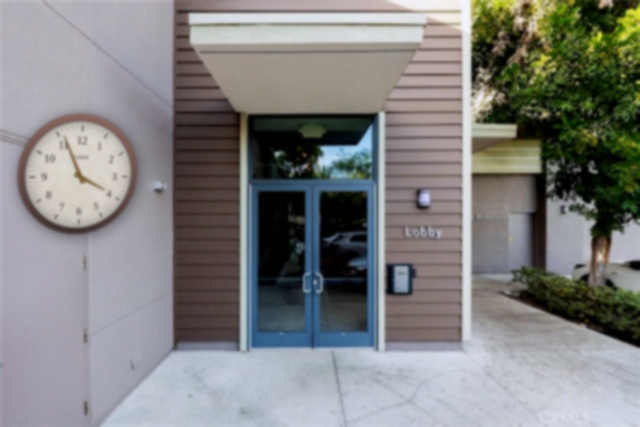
3:56
